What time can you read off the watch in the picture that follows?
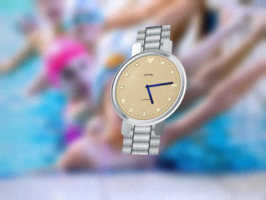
5:14
